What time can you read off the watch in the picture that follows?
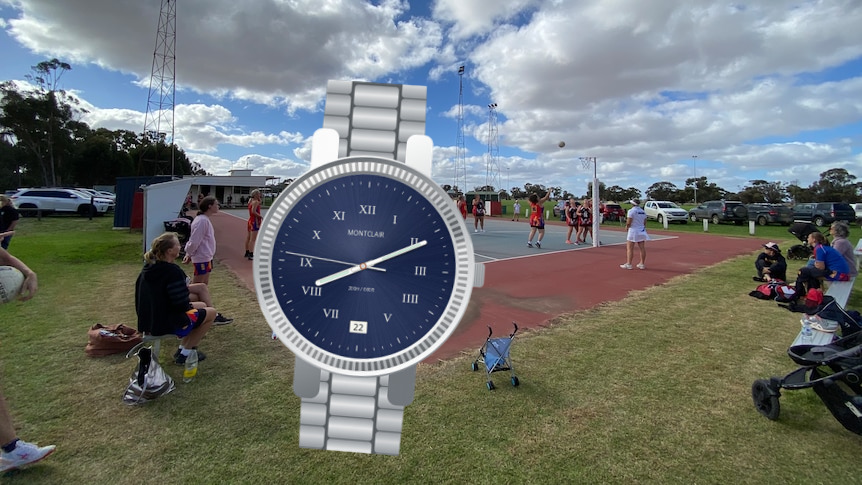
8:10:46
